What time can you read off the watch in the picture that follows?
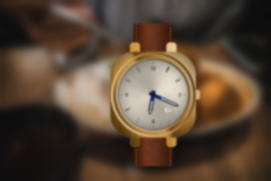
6:19
